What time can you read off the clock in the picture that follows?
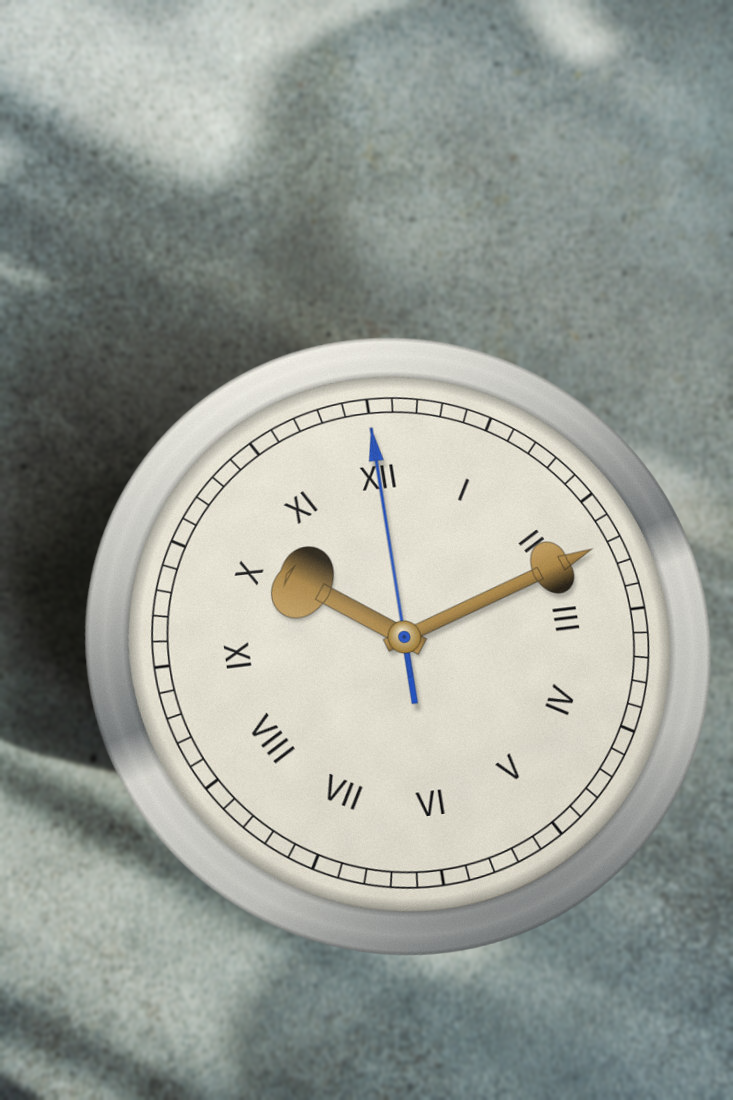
10:12:00
